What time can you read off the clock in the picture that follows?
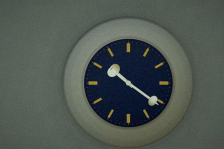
10:21
